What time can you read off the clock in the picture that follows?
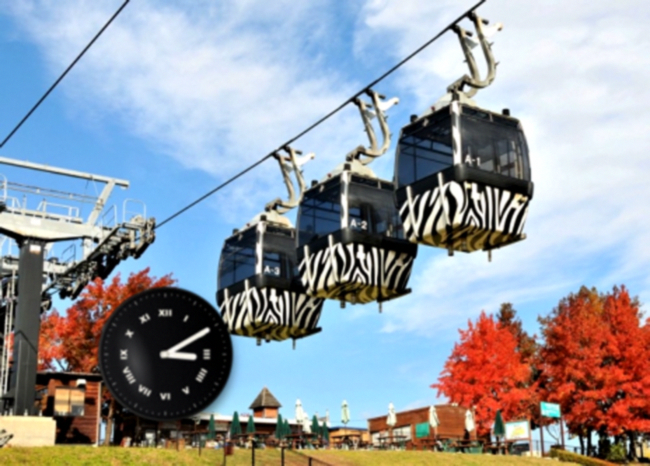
3:10
